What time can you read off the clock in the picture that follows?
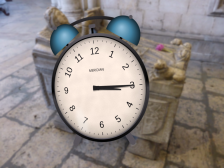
3:15
